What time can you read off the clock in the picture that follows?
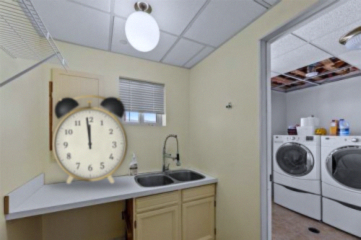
11:59
